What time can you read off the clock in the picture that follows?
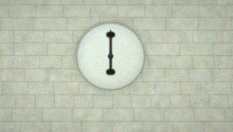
6:00
